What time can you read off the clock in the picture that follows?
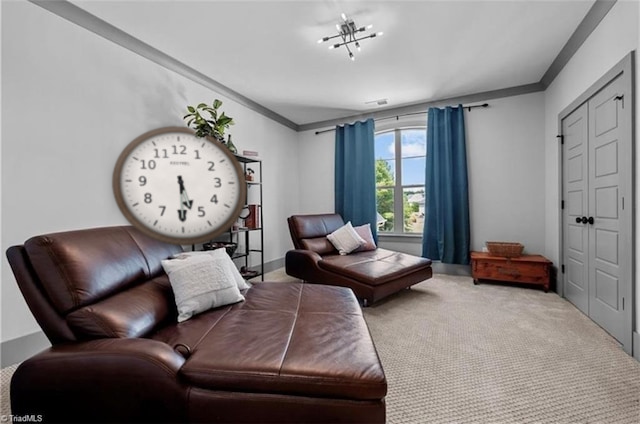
5:30
